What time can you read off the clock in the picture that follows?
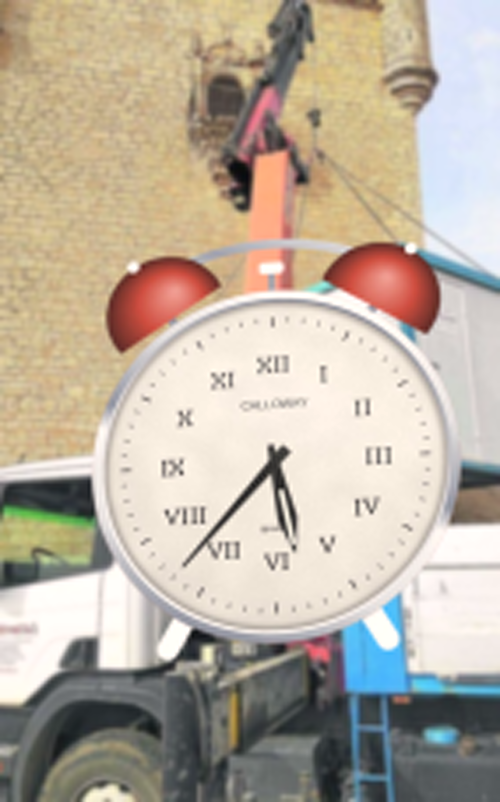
5:37
